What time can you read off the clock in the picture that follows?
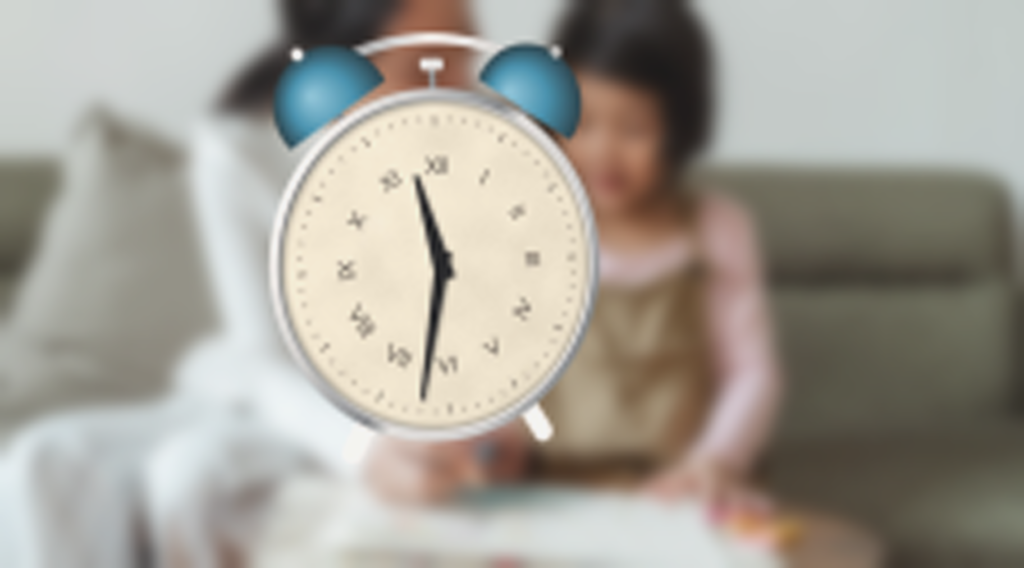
11:32
